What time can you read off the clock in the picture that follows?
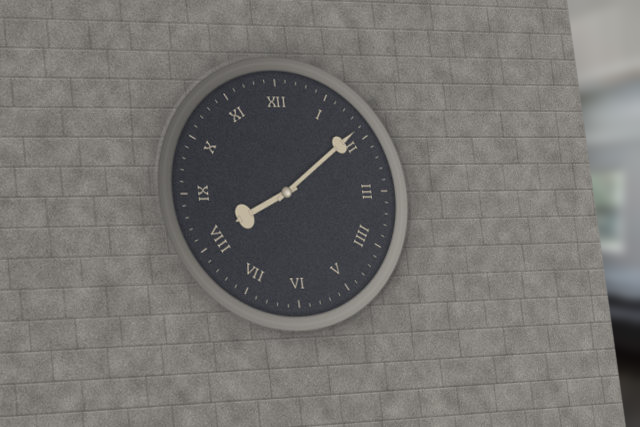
8:09
